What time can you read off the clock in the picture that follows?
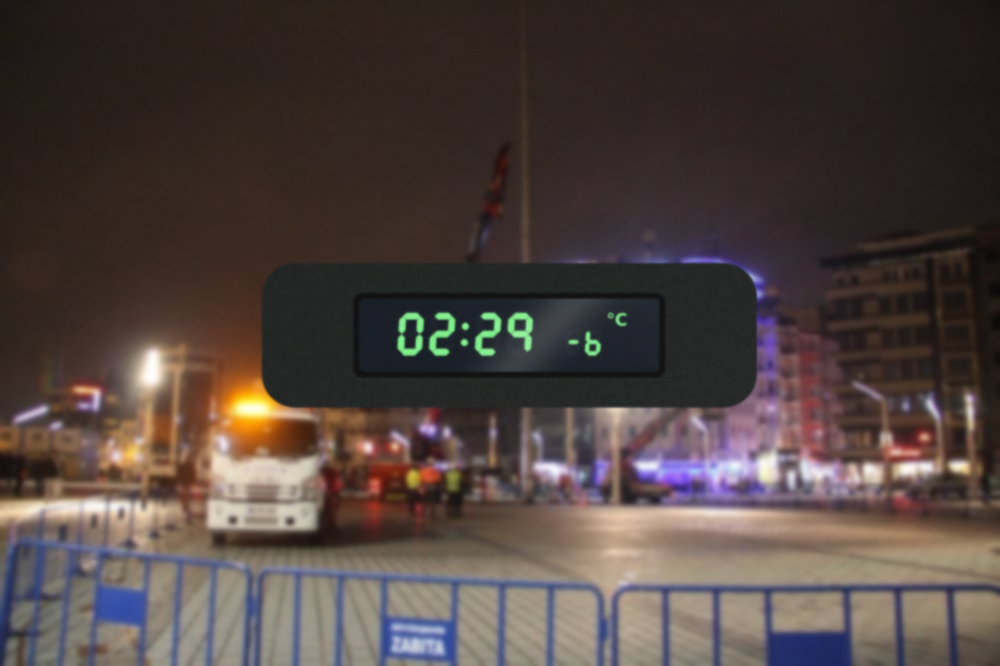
2:29
